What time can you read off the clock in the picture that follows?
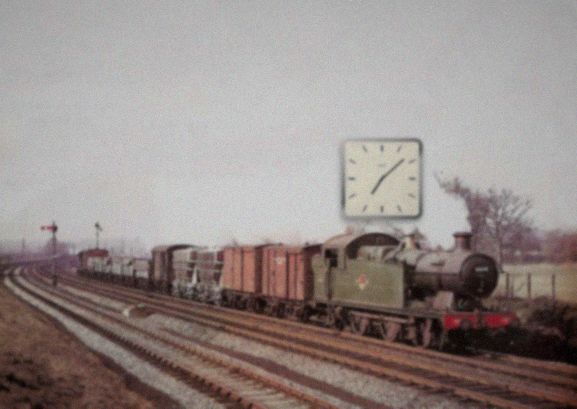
7:08
